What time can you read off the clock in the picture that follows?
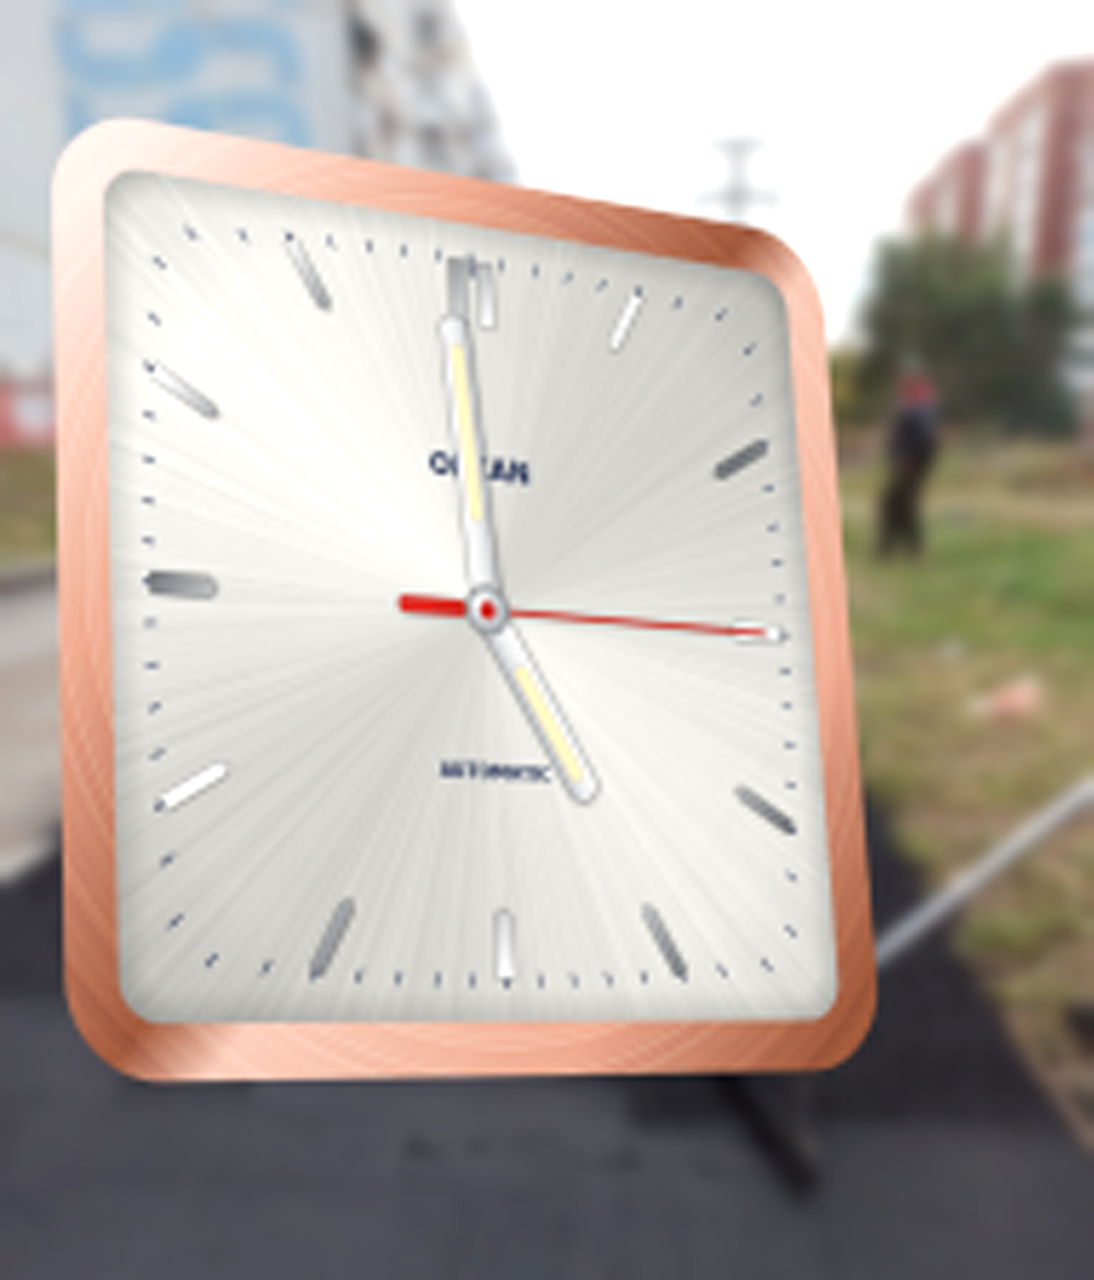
4:59:15
